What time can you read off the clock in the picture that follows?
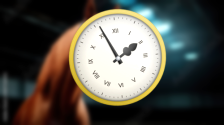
1:56
